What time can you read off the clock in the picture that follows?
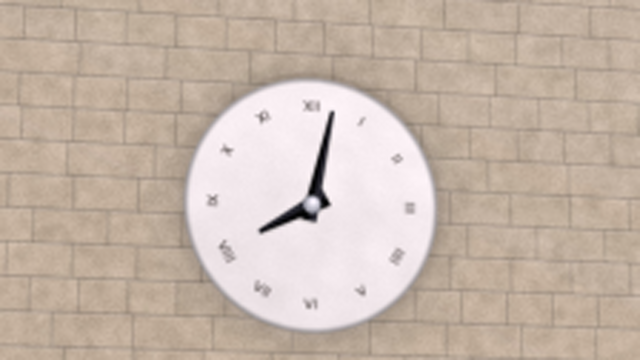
8:02
